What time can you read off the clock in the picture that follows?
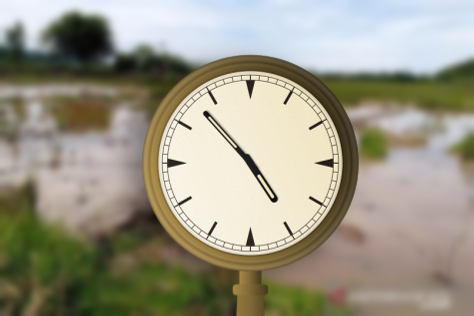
4:53
